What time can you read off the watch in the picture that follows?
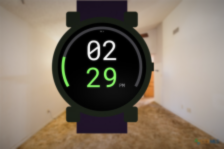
2:29
